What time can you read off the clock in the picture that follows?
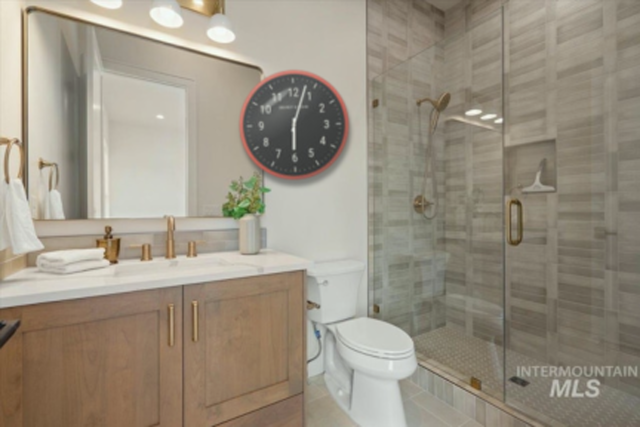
6:03
